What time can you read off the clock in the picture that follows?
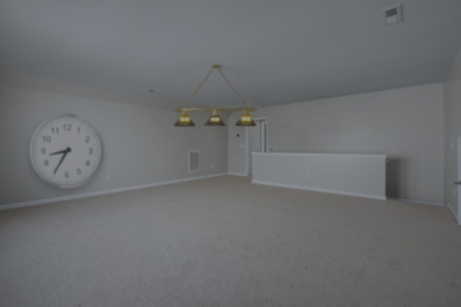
8:35
